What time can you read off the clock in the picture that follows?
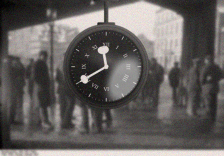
11:40
